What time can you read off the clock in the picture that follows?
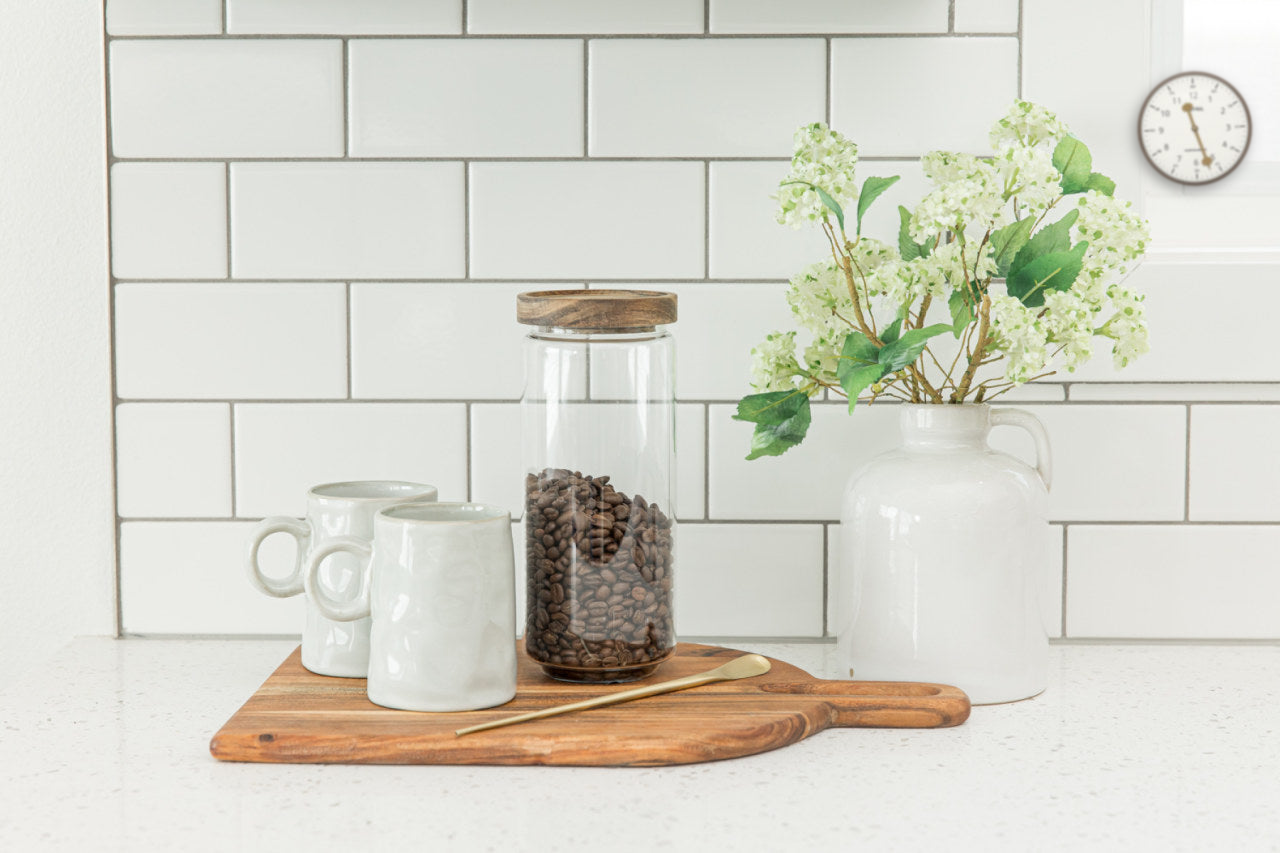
11:27
